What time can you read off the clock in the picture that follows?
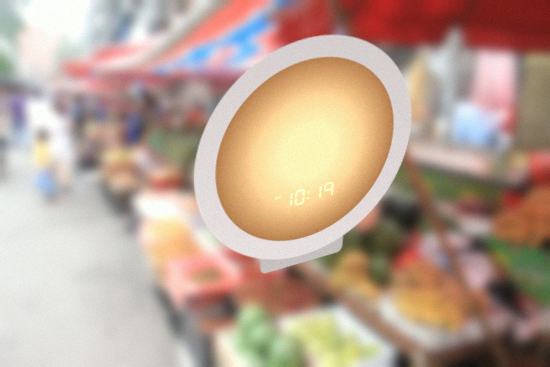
10:19
